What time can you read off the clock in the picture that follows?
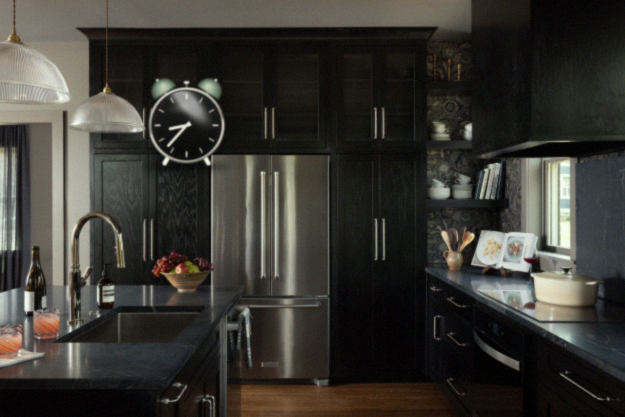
8:37
